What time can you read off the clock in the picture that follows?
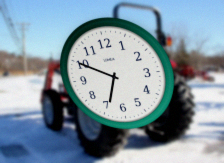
6:50
